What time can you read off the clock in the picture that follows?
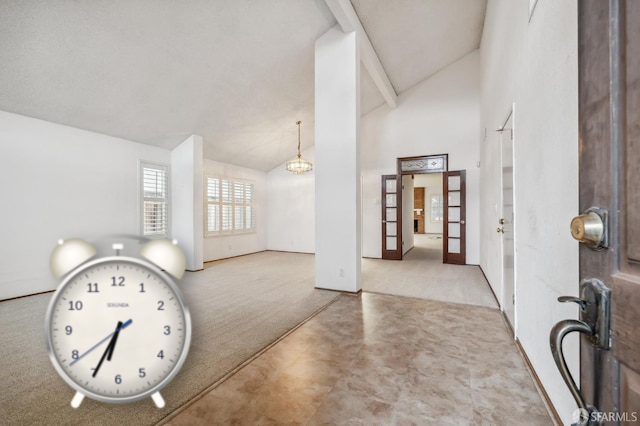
6:34:39
